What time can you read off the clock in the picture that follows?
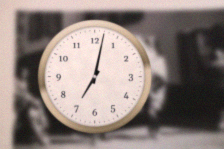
7:02
